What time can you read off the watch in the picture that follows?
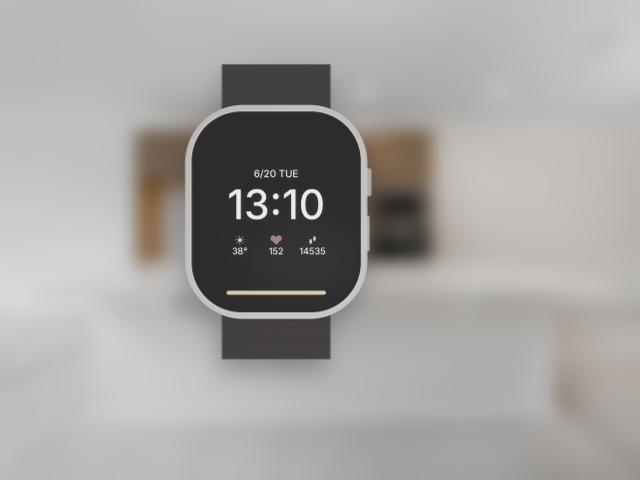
13:10
